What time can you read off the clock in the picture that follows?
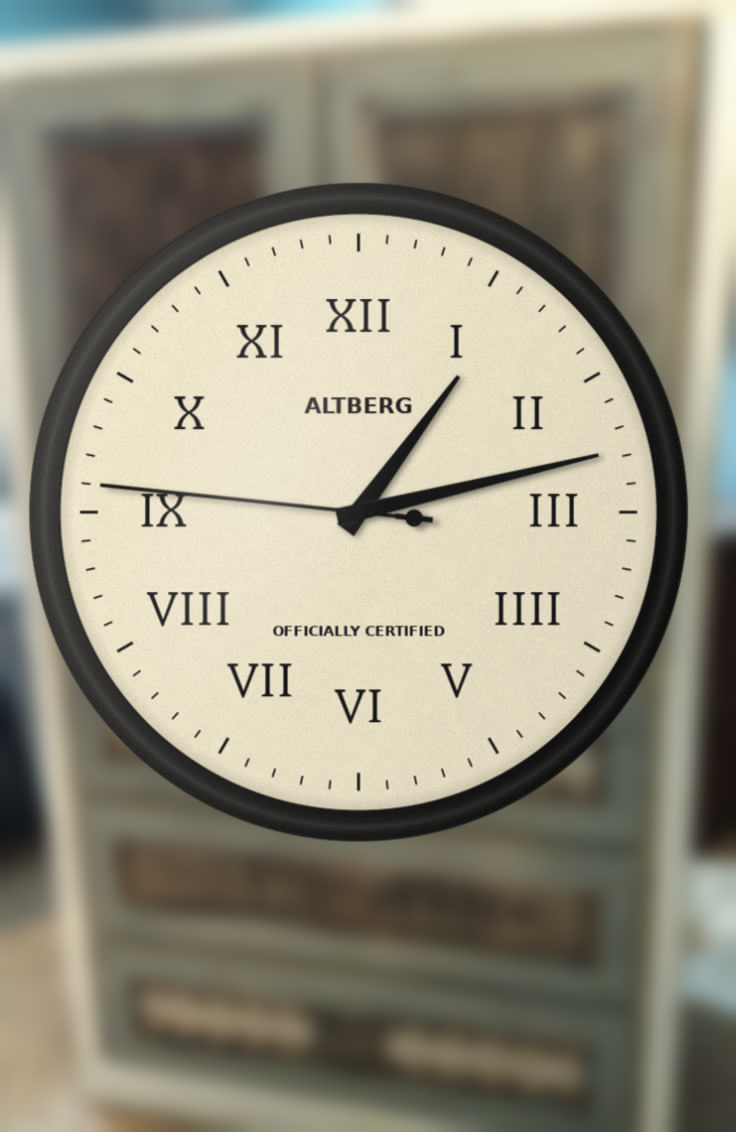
1:12:46
